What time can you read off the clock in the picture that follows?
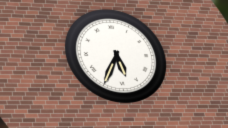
5:35
